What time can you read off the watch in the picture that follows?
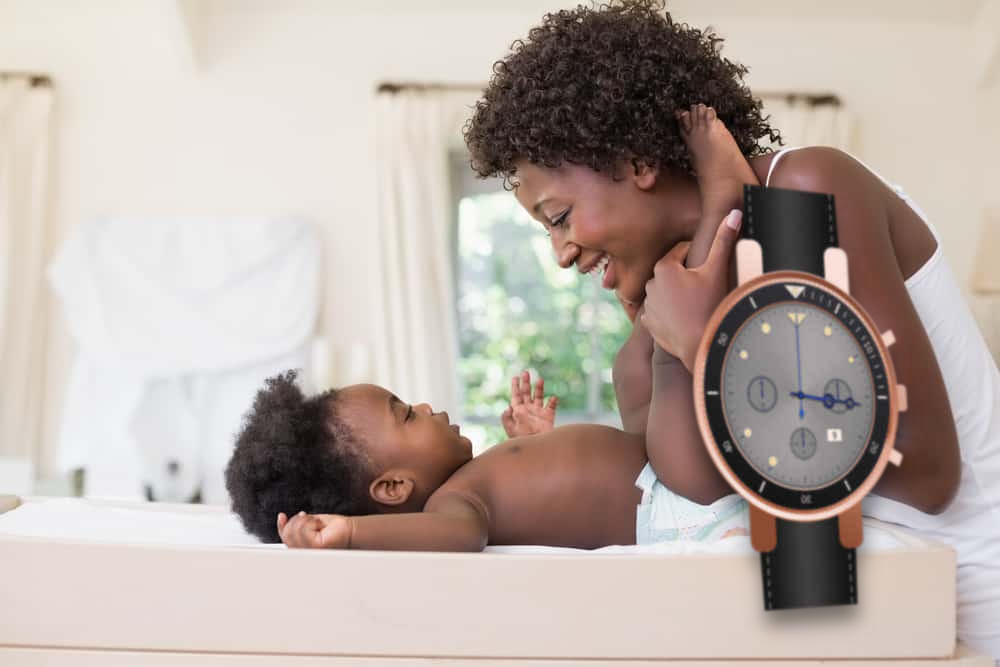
3:16
